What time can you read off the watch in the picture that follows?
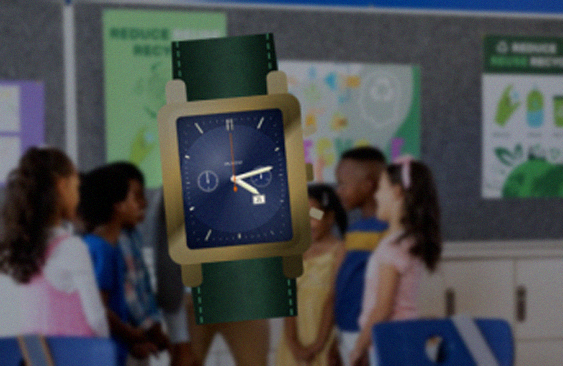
4:13
